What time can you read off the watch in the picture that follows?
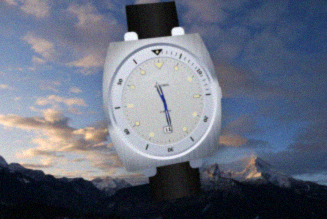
11:29
